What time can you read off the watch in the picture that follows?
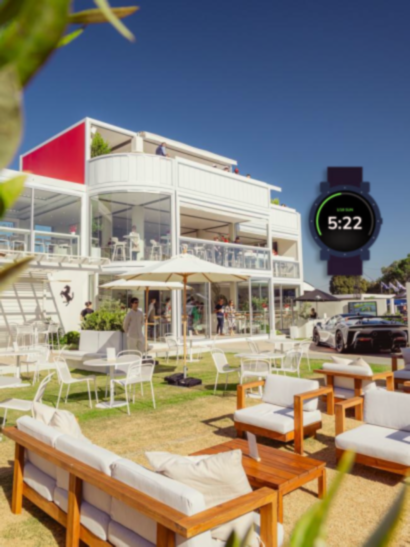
5:22
